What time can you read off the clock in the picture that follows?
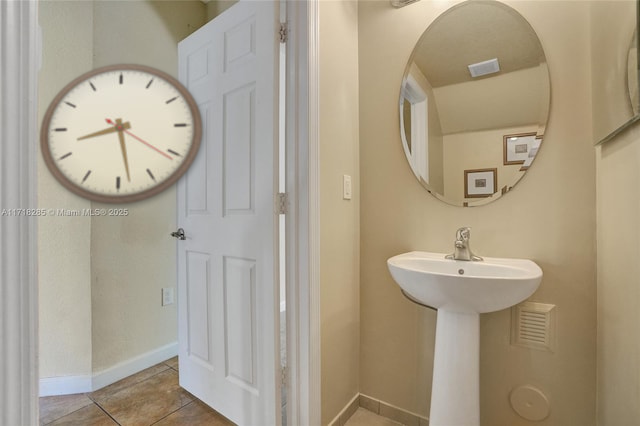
8:28:21
